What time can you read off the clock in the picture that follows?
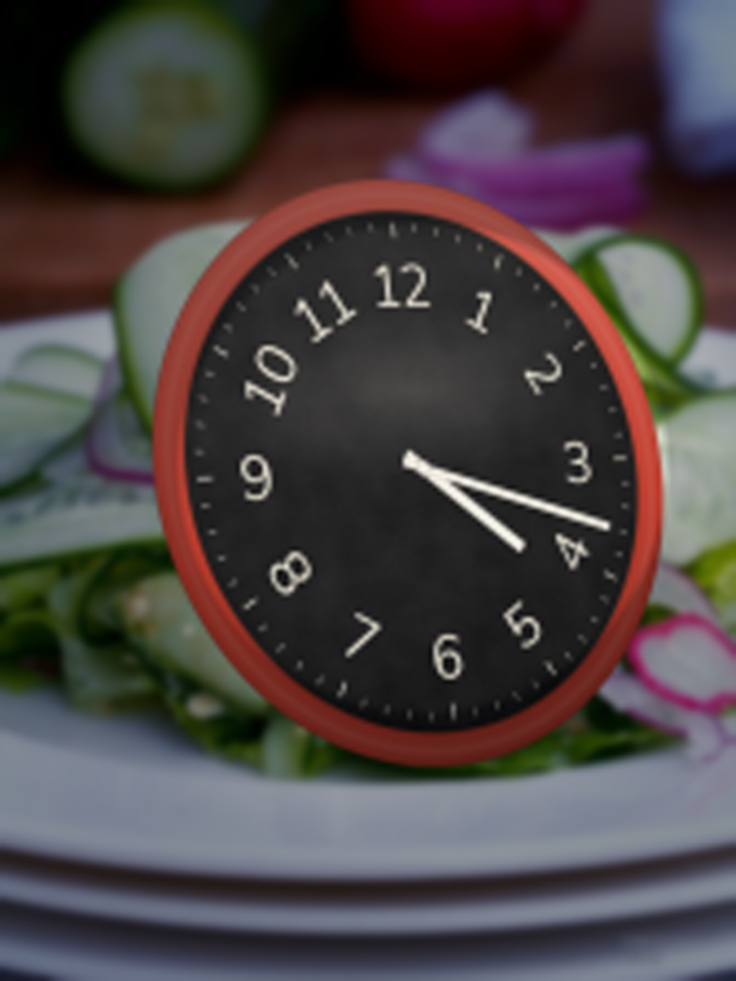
4:18
